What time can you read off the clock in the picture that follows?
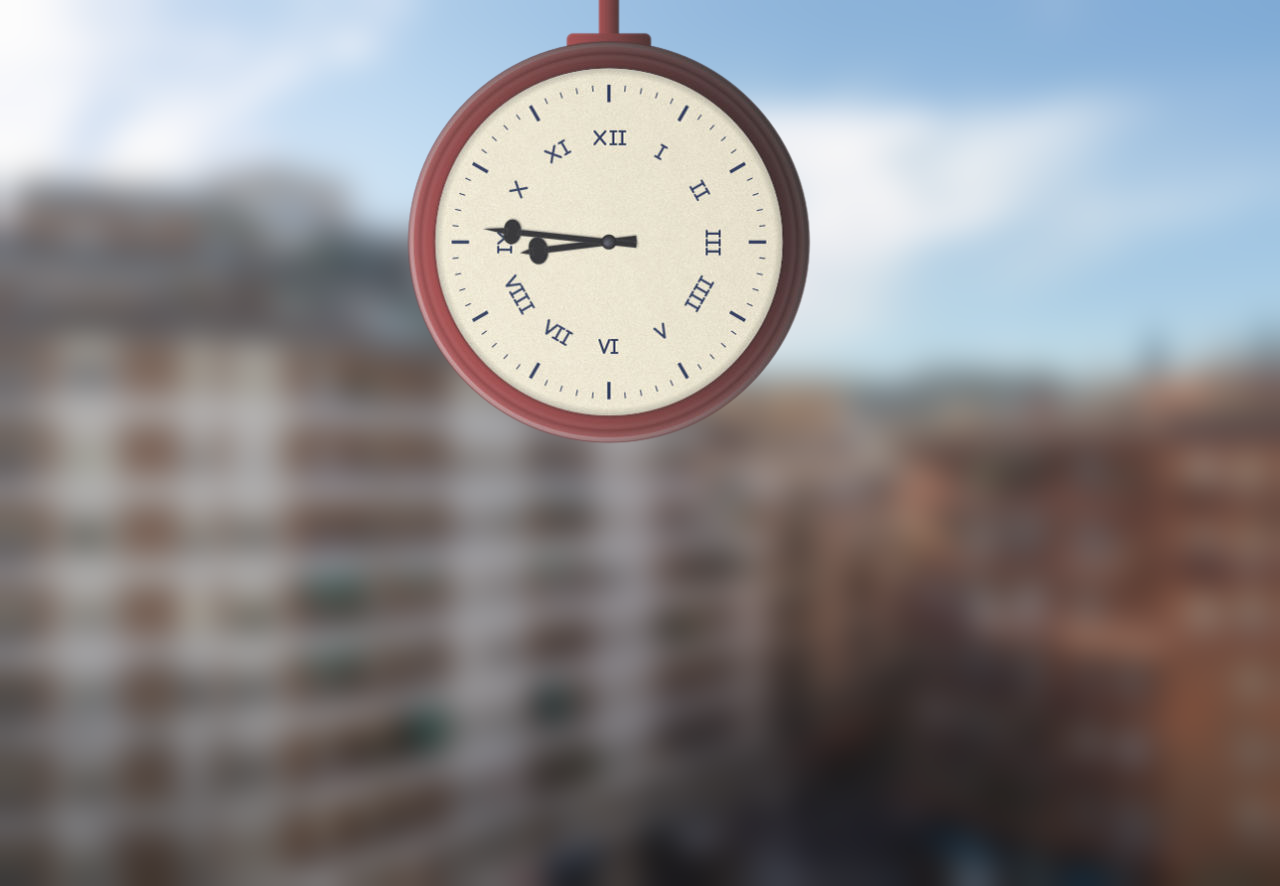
8:46
